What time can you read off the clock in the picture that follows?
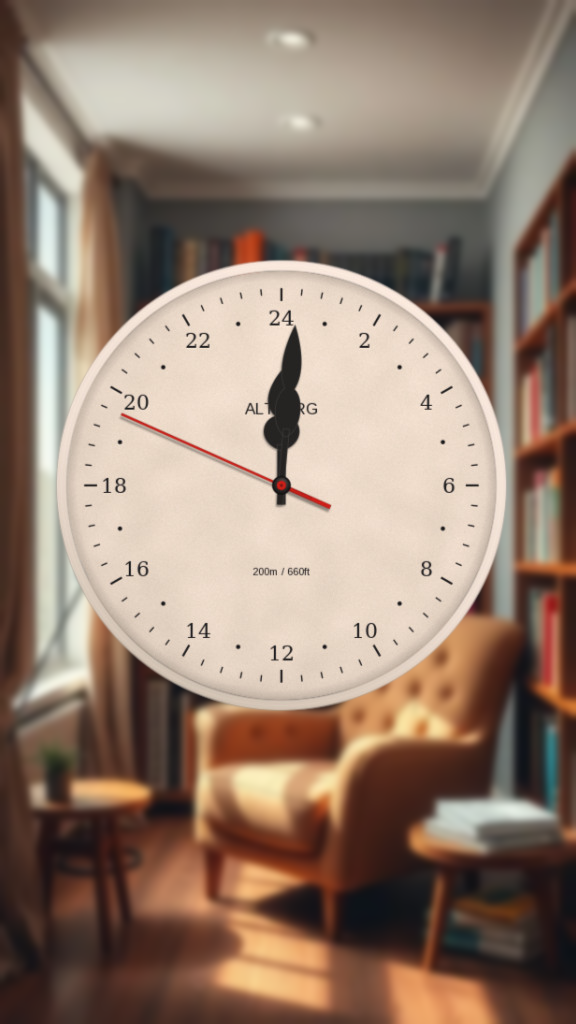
0:00:49
